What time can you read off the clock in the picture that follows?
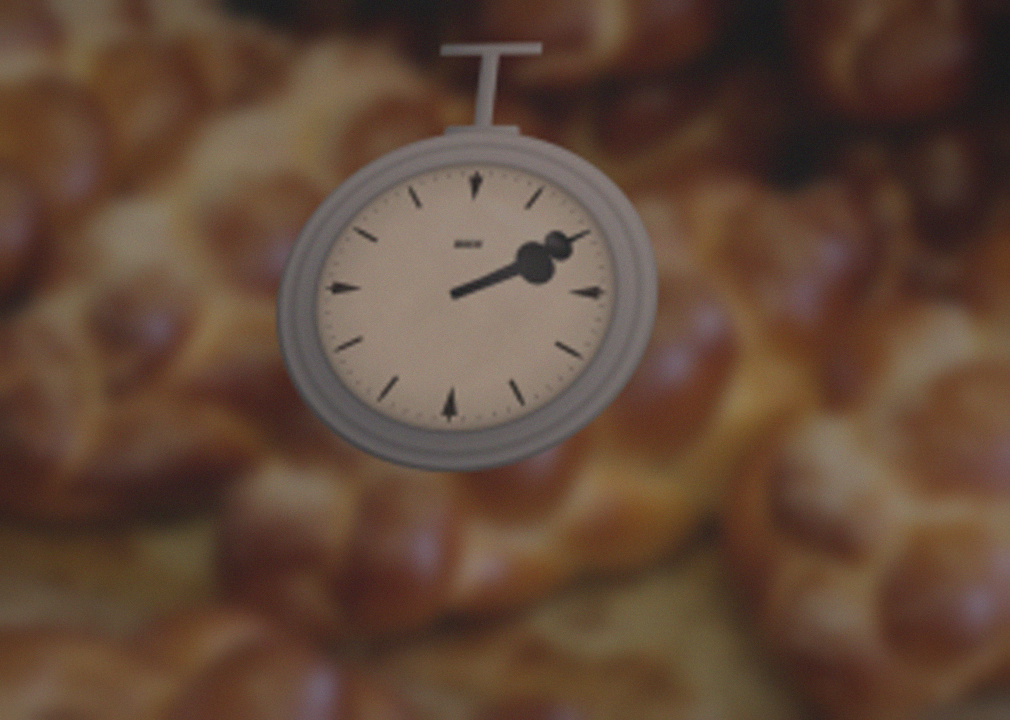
2:10
